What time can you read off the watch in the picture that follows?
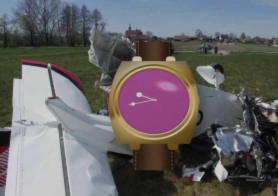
9:43
